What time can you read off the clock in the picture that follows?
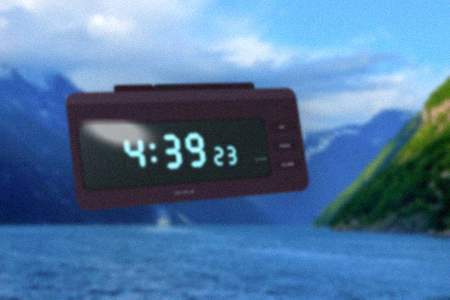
4:39:23
